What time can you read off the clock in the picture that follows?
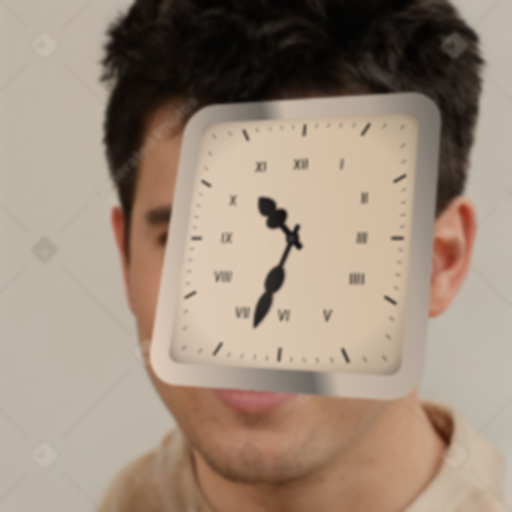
10:33
